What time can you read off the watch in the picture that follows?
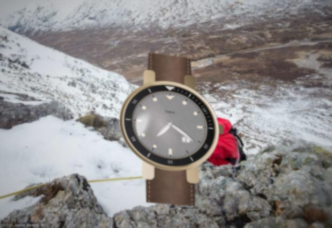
7:21
